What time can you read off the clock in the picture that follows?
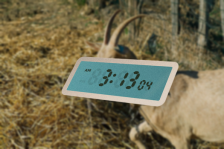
3:13:04
